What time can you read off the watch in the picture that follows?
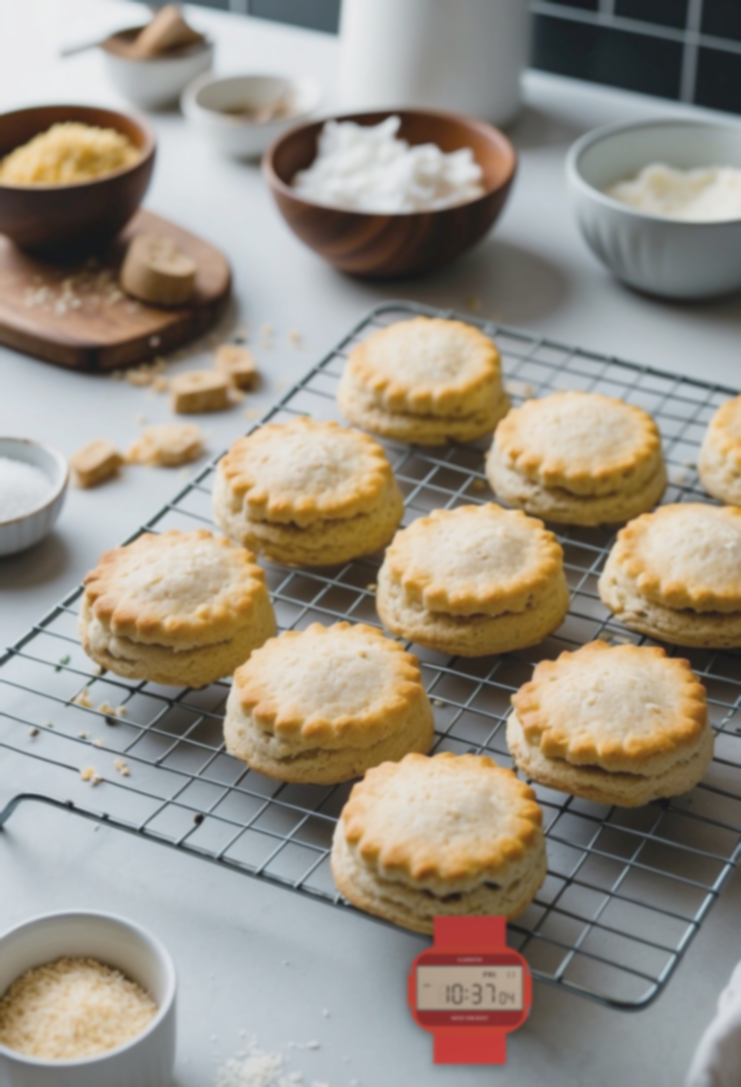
10:37
